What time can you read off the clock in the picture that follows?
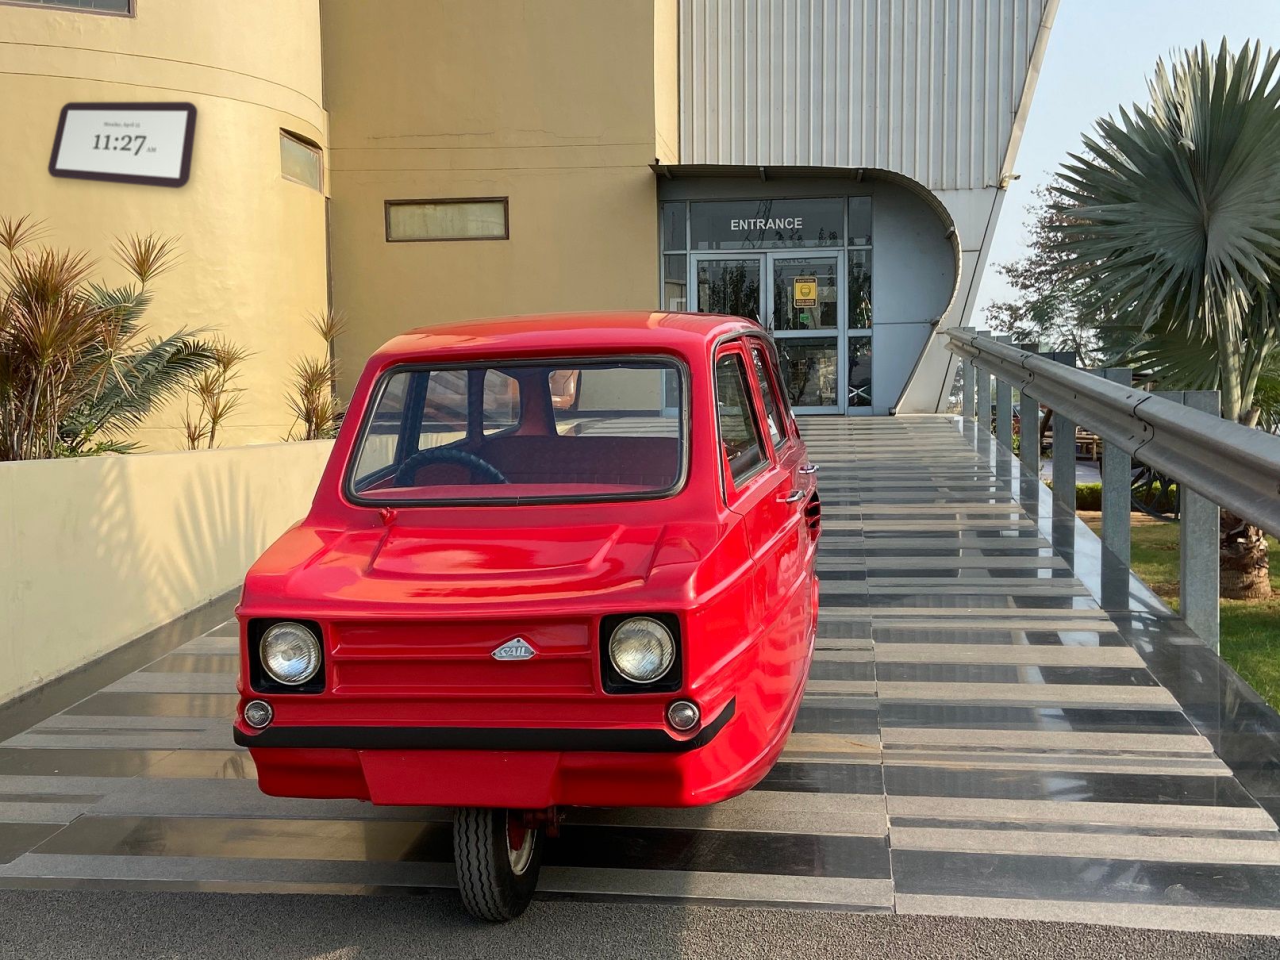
11:27
